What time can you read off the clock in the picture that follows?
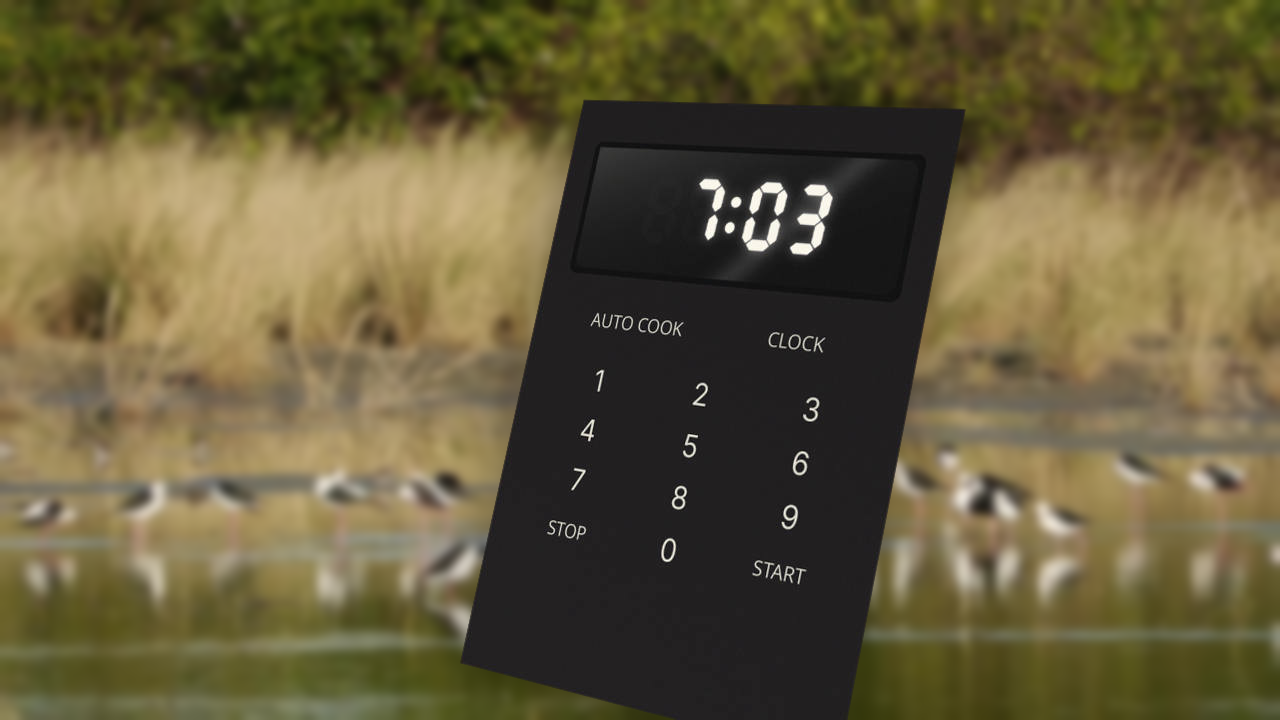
7:03
